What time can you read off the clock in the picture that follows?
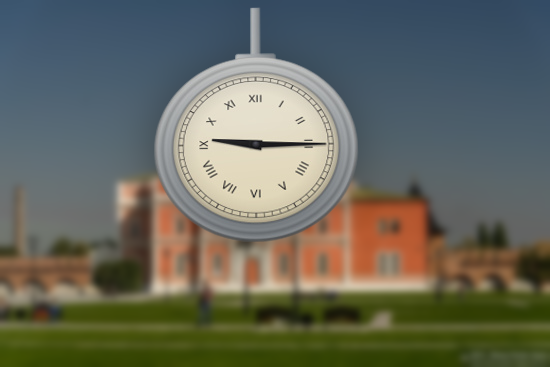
9:15
